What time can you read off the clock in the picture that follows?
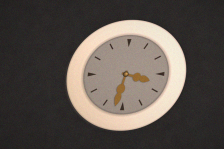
3:32
